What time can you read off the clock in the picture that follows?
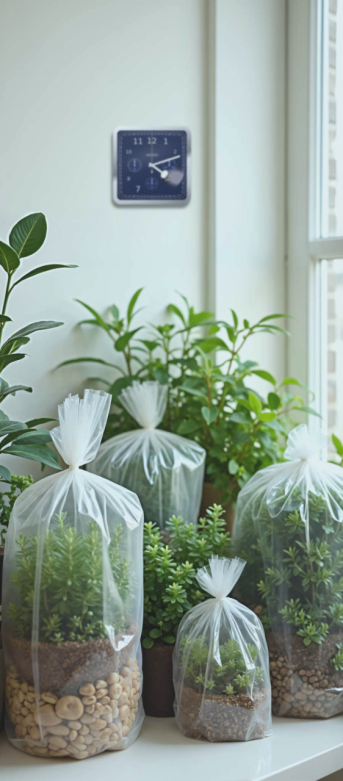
4:12
